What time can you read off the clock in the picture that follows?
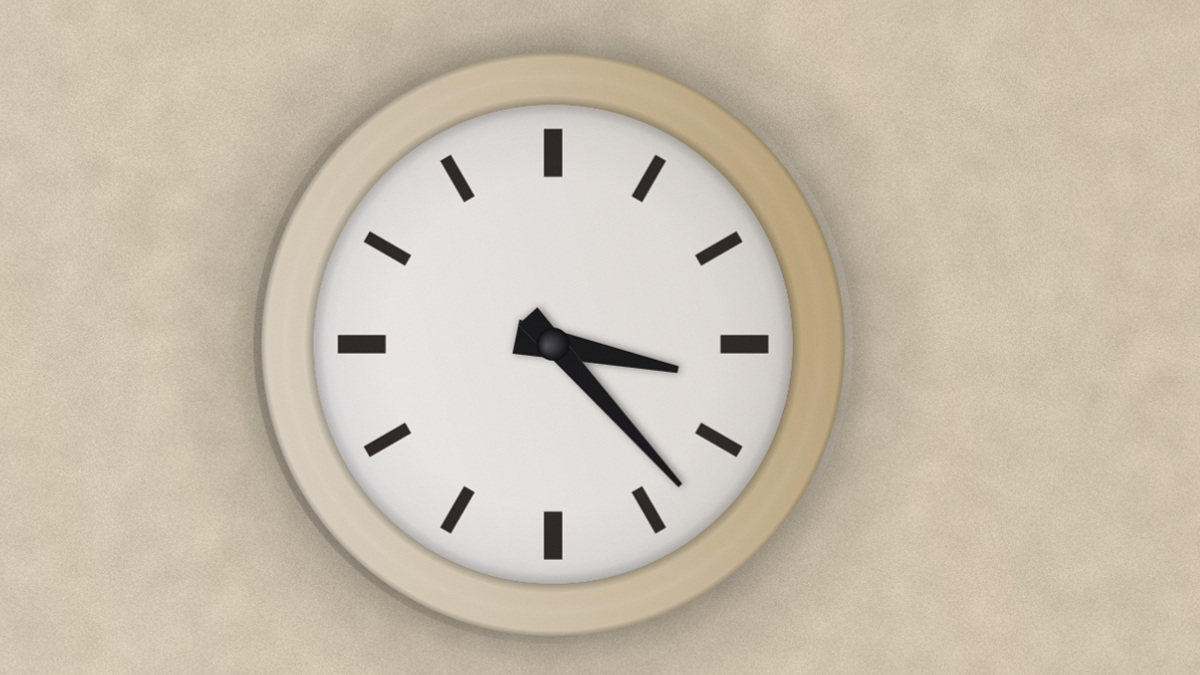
3:23
